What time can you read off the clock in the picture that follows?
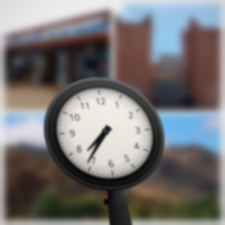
7:36
